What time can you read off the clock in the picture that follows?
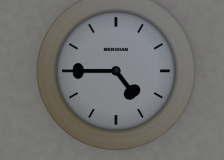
4:45
